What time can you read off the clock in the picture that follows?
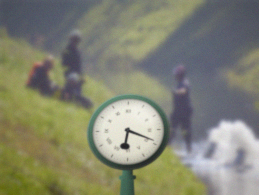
6:19
